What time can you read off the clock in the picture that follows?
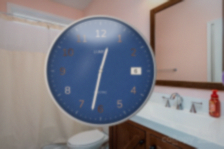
12:32
